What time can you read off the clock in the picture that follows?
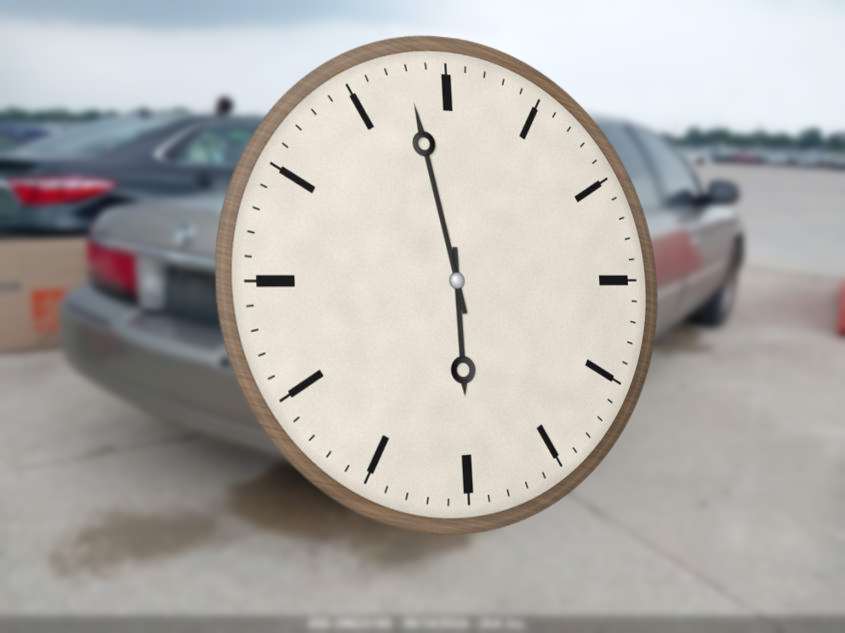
5:58
